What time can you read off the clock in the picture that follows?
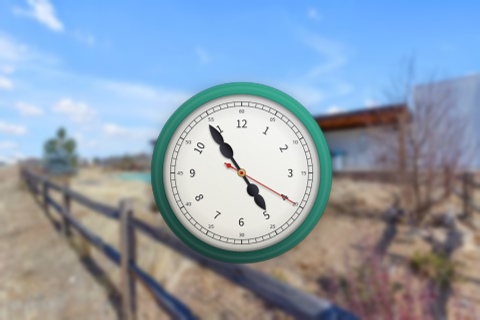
4:54:20
